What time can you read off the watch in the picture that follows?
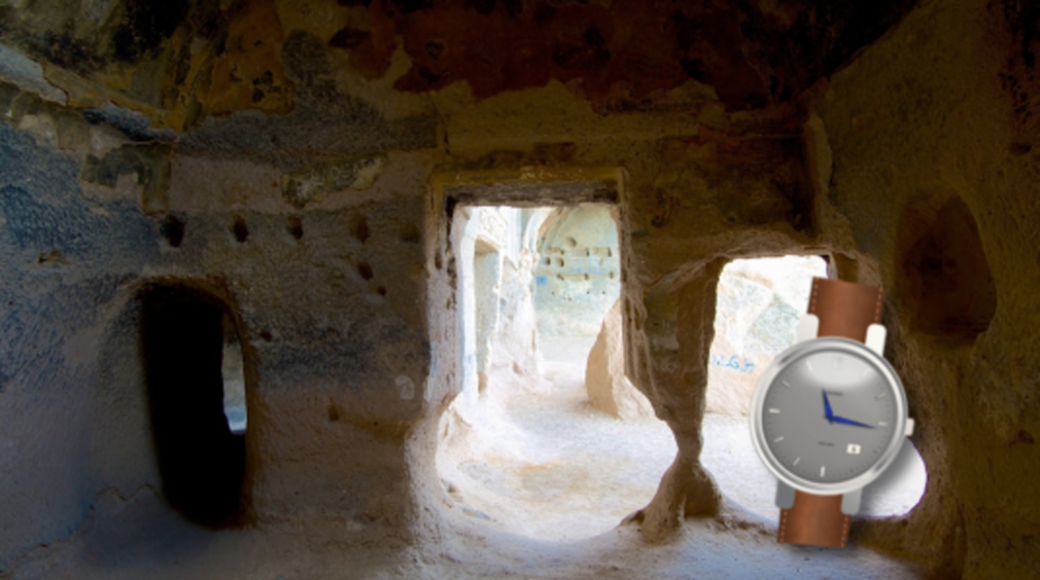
11:16
